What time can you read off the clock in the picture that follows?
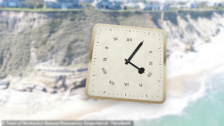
4:05
